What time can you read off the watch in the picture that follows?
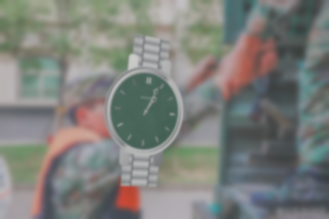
1:04
